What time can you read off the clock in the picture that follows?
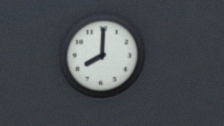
8:00
